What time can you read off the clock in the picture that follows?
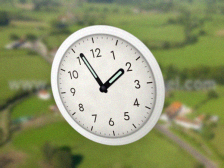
1:56
